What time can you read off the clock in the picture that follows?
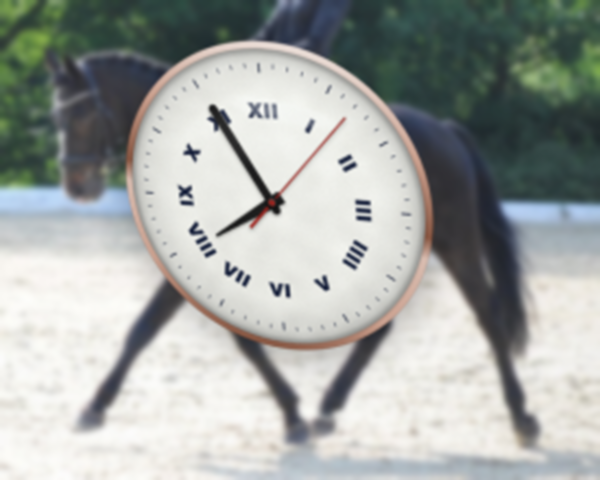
7:55:07
